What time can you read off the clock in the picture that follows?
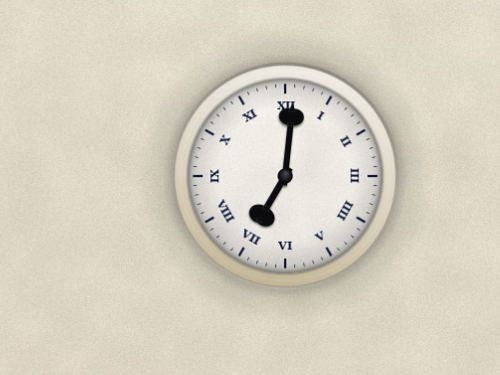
7:01
